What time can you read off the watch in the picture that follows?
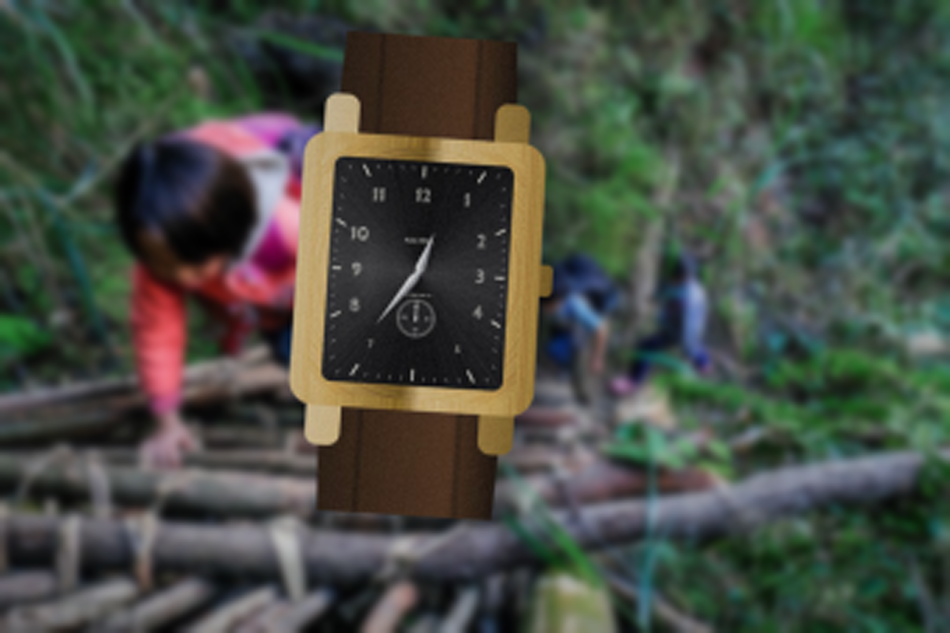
12:36
